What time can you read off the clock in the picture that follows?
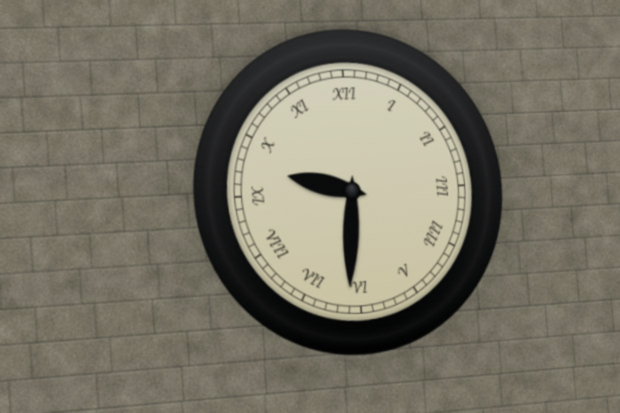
9:31
